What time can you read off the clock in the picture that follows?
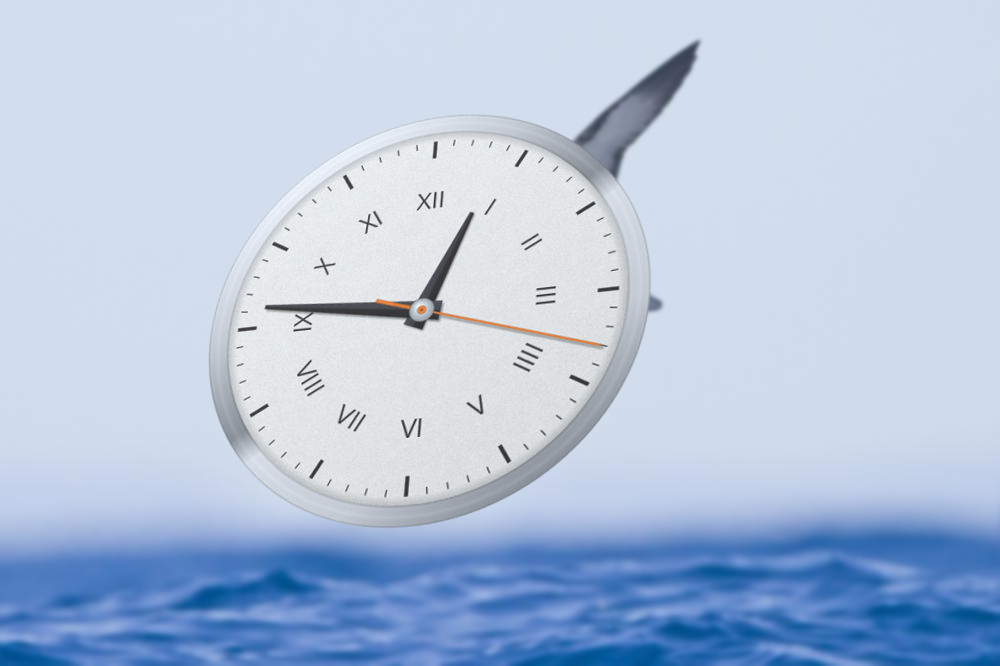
12:46:18
